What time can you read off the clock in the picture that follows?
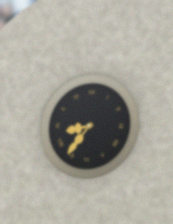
8:36
